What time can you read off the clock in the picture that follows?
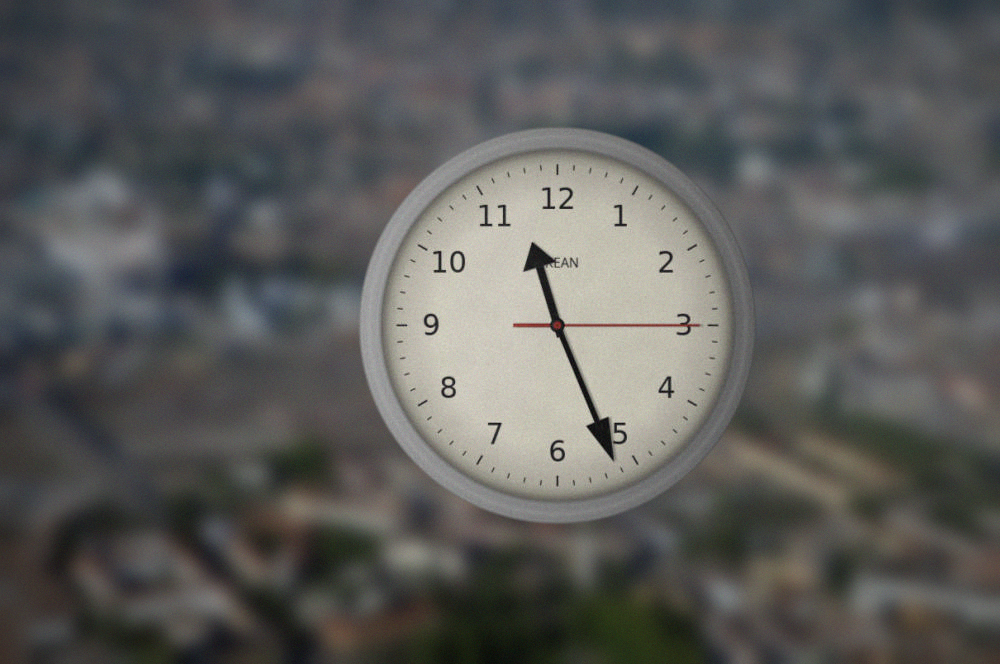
11:26:15
